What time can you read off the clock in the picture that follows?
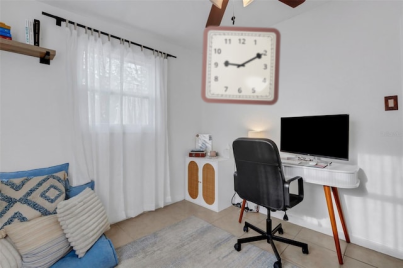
9:10
